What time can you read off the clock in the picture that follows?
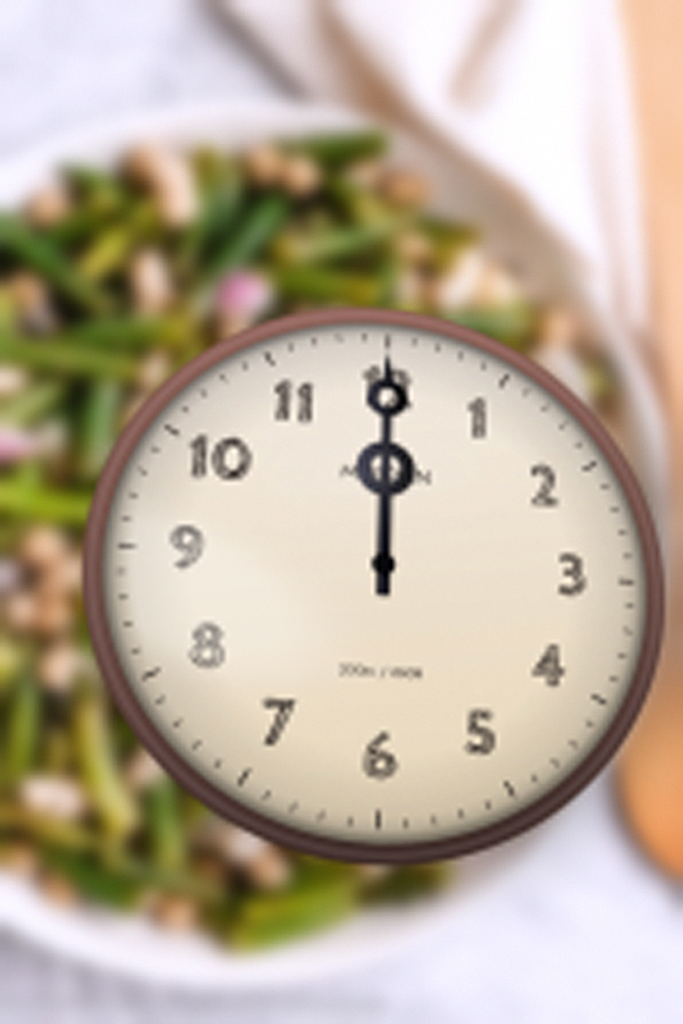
12:00
